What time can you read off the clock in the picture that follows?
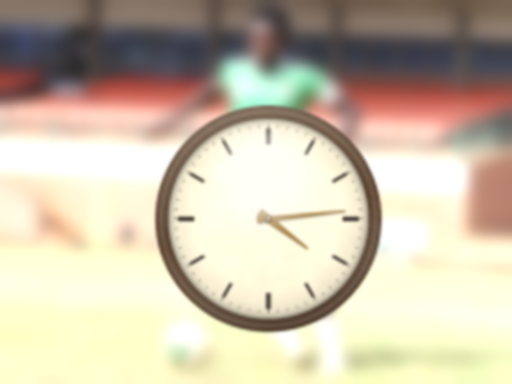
4:14
